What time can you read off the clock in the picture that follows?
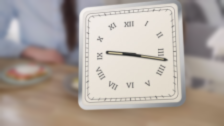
9:17
